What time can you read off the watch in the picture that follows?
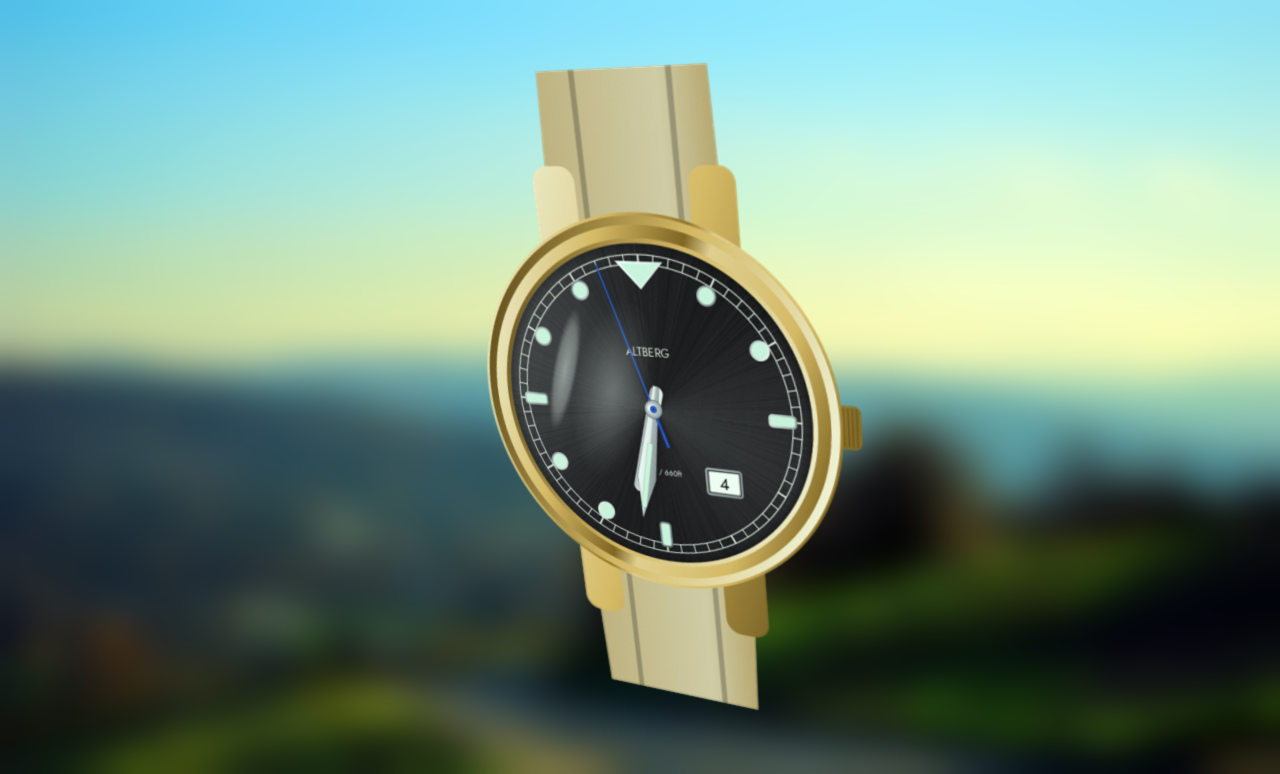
6:31:57
